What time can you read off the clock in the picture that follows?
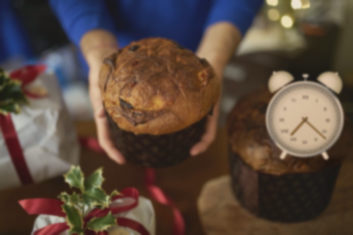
7:22
